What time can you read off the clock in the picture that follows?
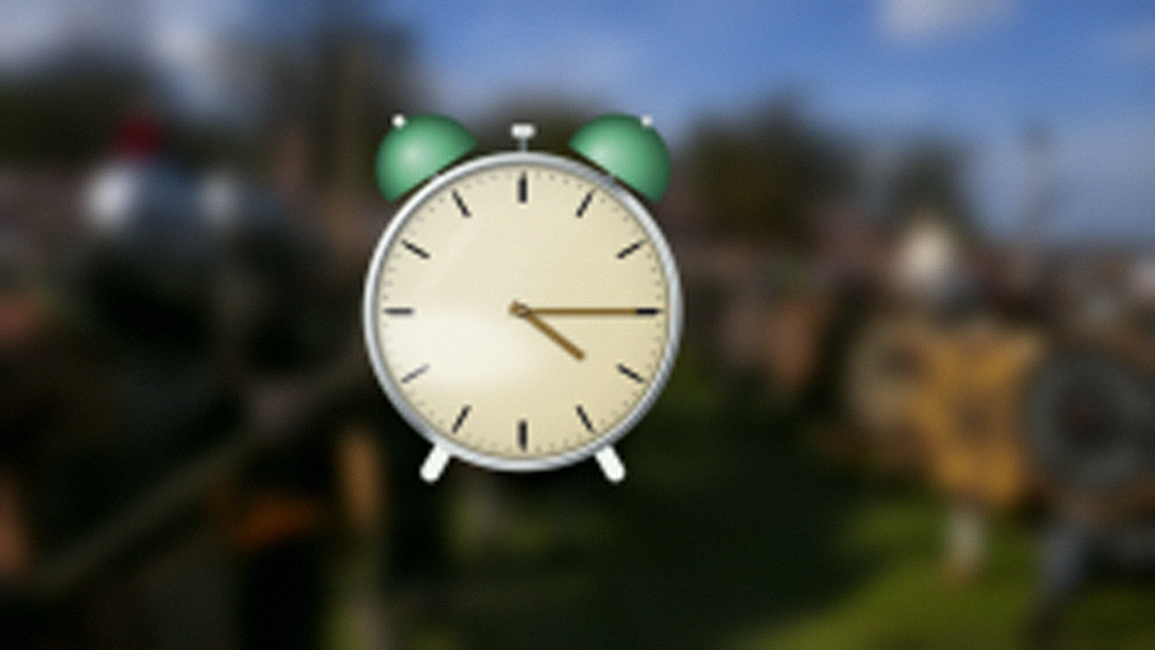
4:15
